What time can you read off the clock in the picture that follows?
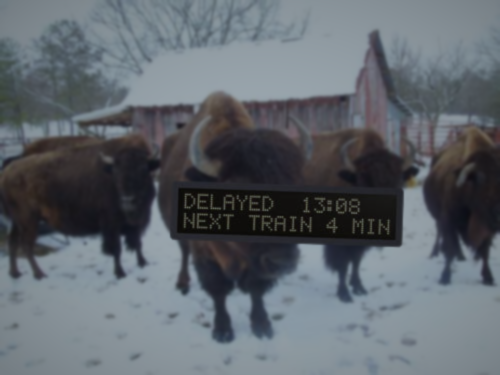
13:08
